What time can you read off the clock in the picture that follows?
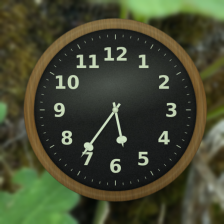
5:36
